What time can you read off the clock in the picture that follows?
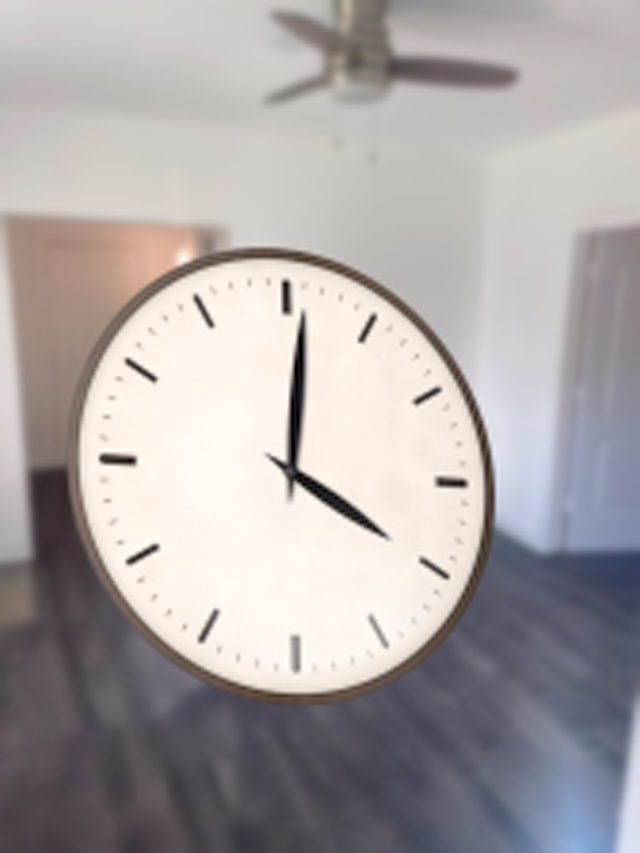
4:01
